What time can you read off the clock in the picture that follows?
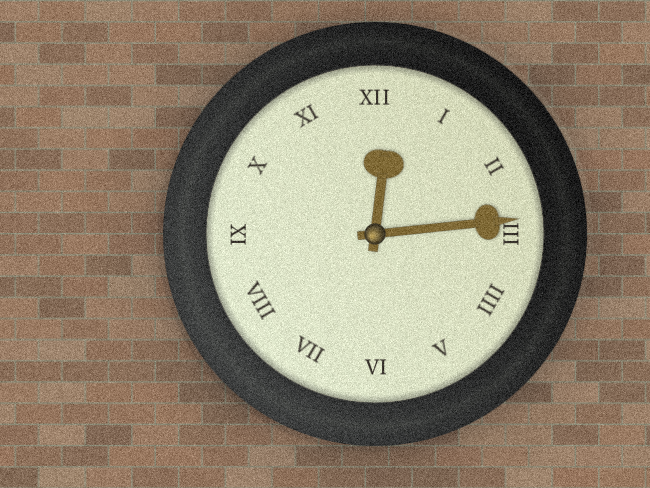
12:14
